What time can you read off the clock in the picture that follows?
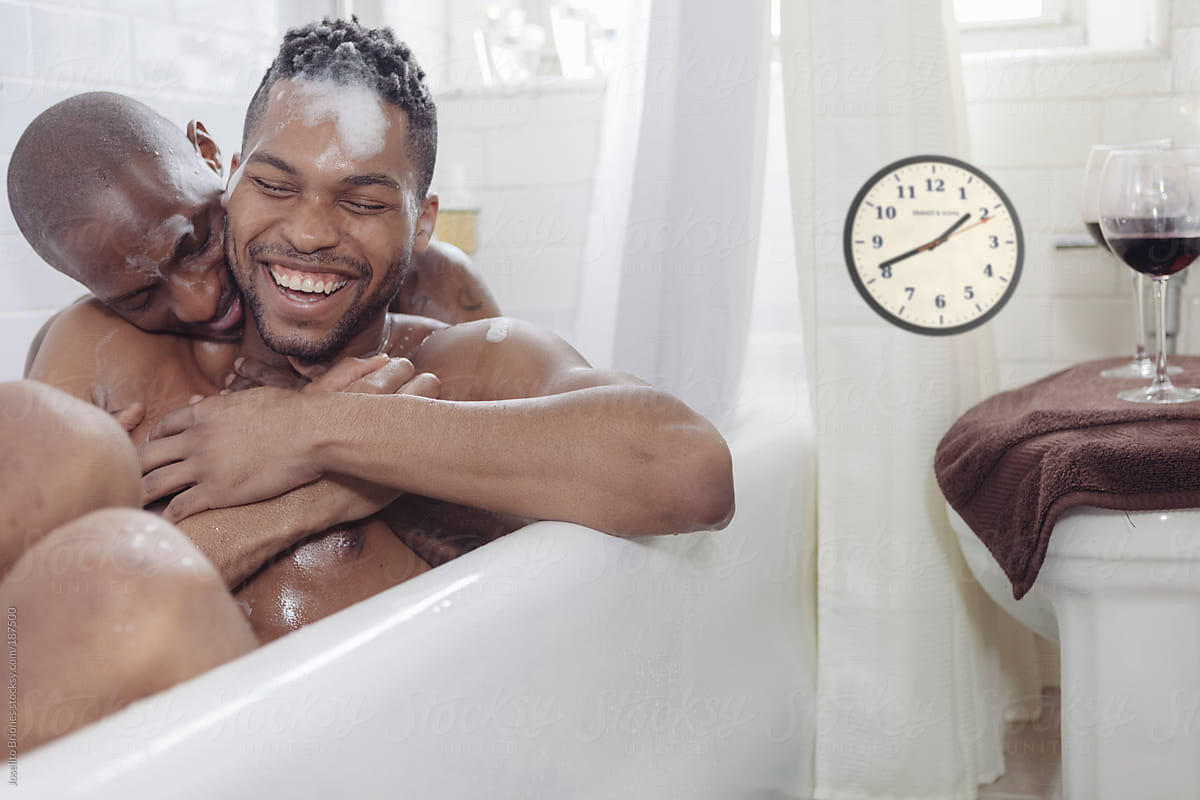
1:41:11
